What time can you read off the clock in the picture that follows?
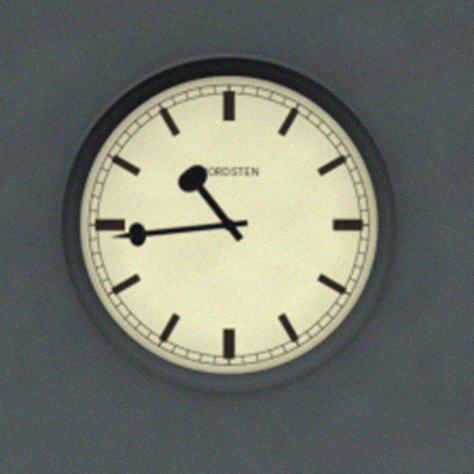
10:44
